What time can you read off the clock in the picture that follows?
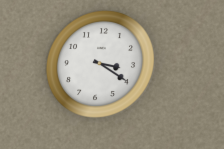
3:20
